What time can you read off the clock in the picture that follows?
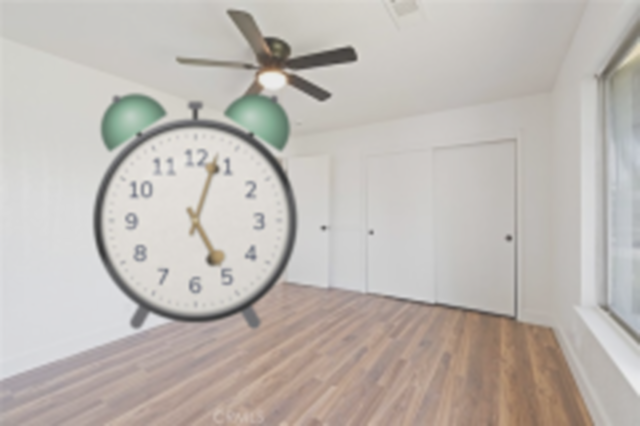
5:03
